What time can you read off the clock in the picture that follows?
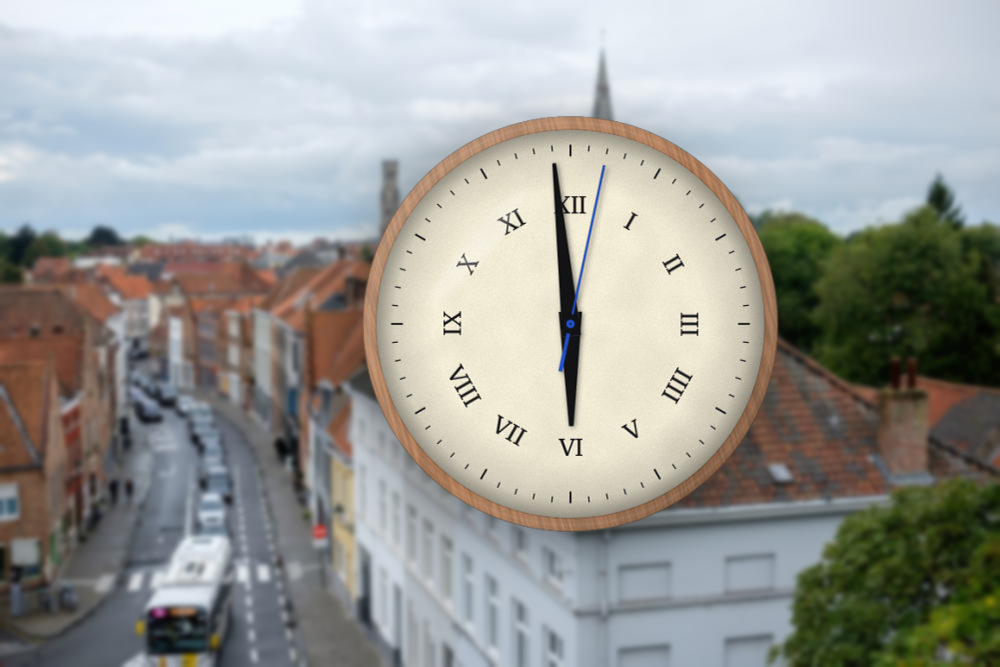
5:59:02
